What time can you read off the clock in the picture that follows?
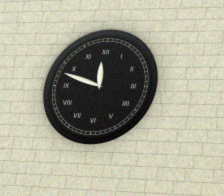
11:48
